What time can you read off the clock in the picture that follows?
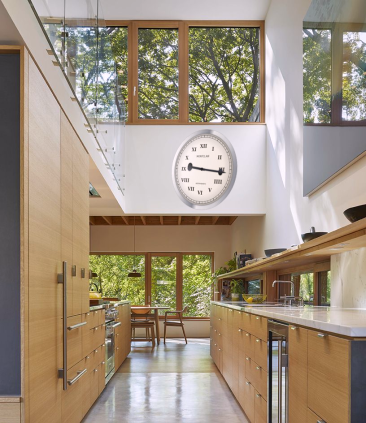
9:16
